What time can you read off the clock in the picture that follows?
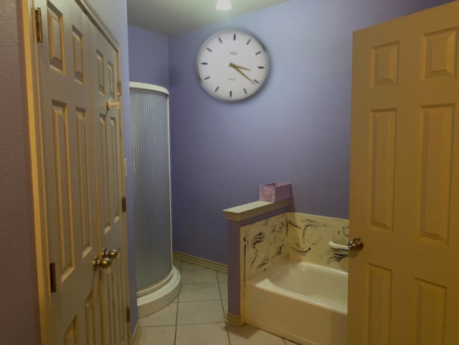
3:21
